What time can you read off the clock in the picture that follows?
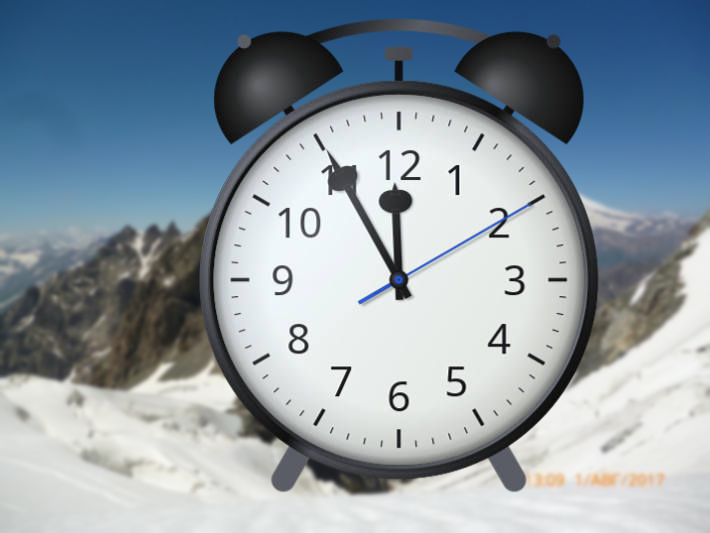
11:55:10
